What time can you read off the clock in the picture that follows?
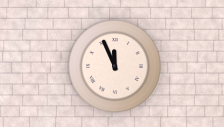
11:56
